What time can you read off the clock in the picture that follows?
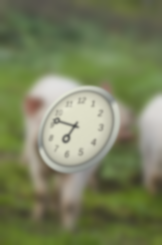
6:47
